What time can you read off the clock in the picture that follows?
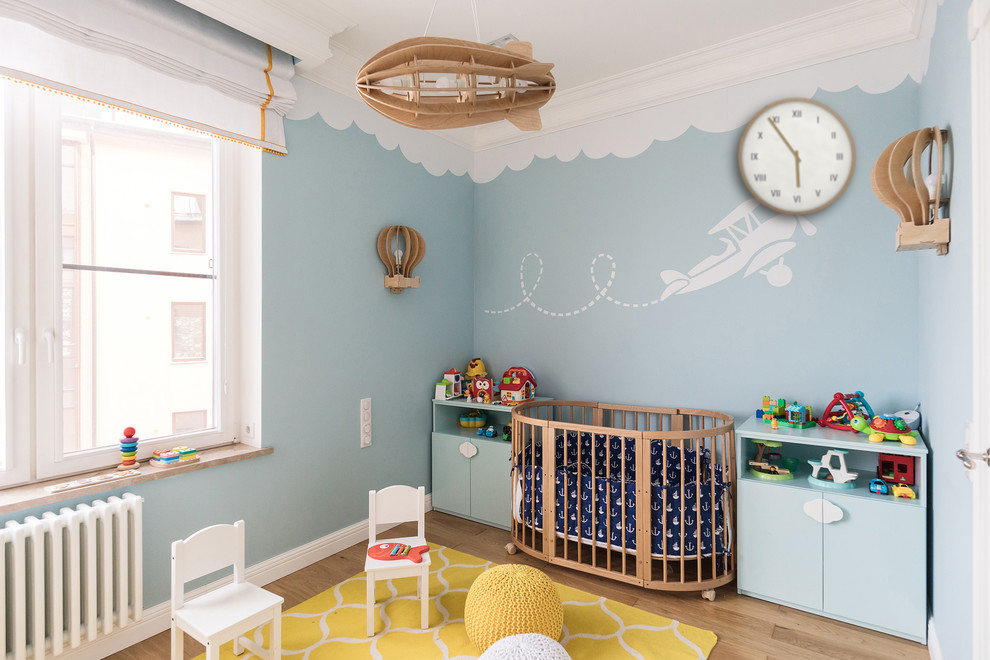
5:54
